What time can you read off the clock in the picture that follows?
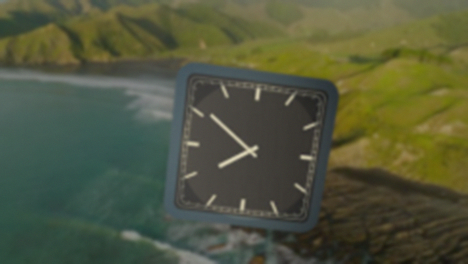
7:51
